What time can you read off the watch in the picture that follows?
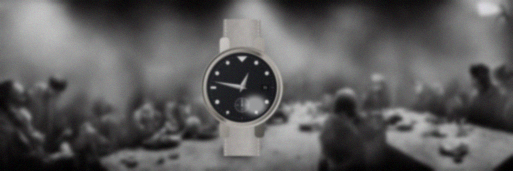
12:47
